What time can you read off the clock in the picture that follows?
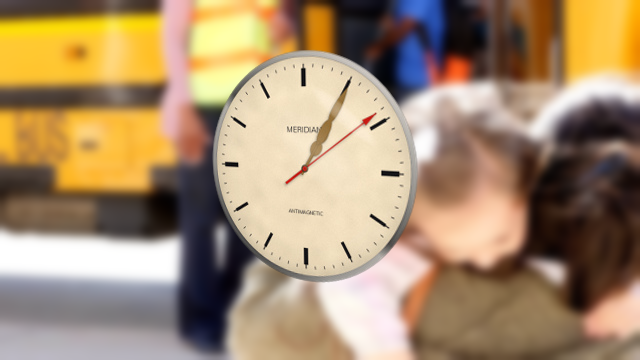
1:05:09
